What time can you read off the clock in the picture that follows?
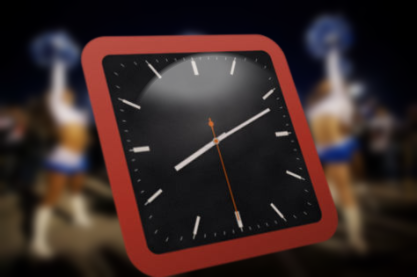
8:11:30
